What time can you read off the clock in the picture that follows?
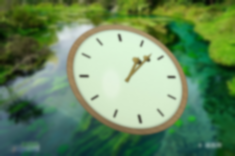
1:08
